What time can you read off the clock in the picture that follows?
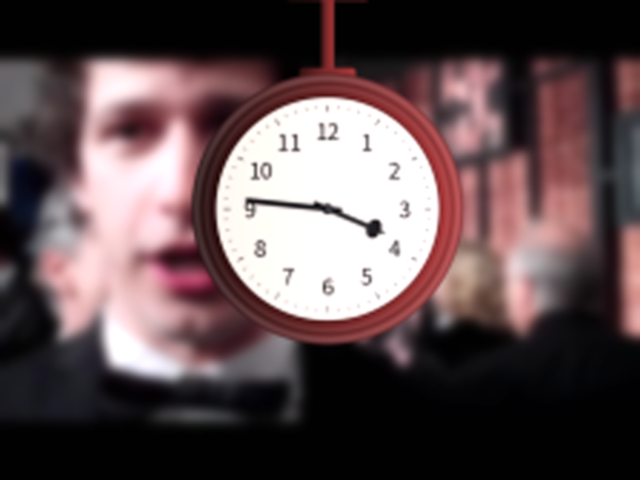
3:46
